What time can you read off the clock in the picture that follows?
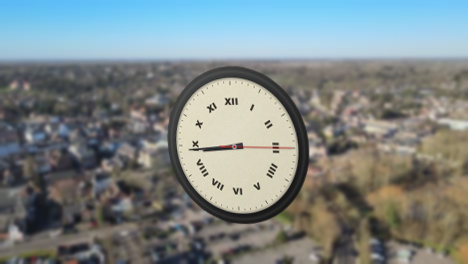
8:44:15
